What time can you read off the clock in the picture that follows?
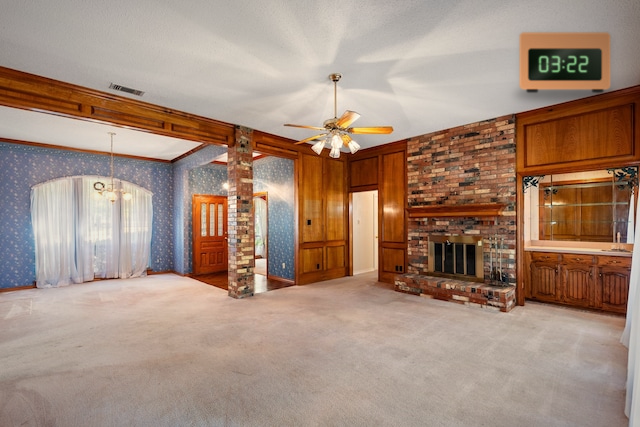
3:22
